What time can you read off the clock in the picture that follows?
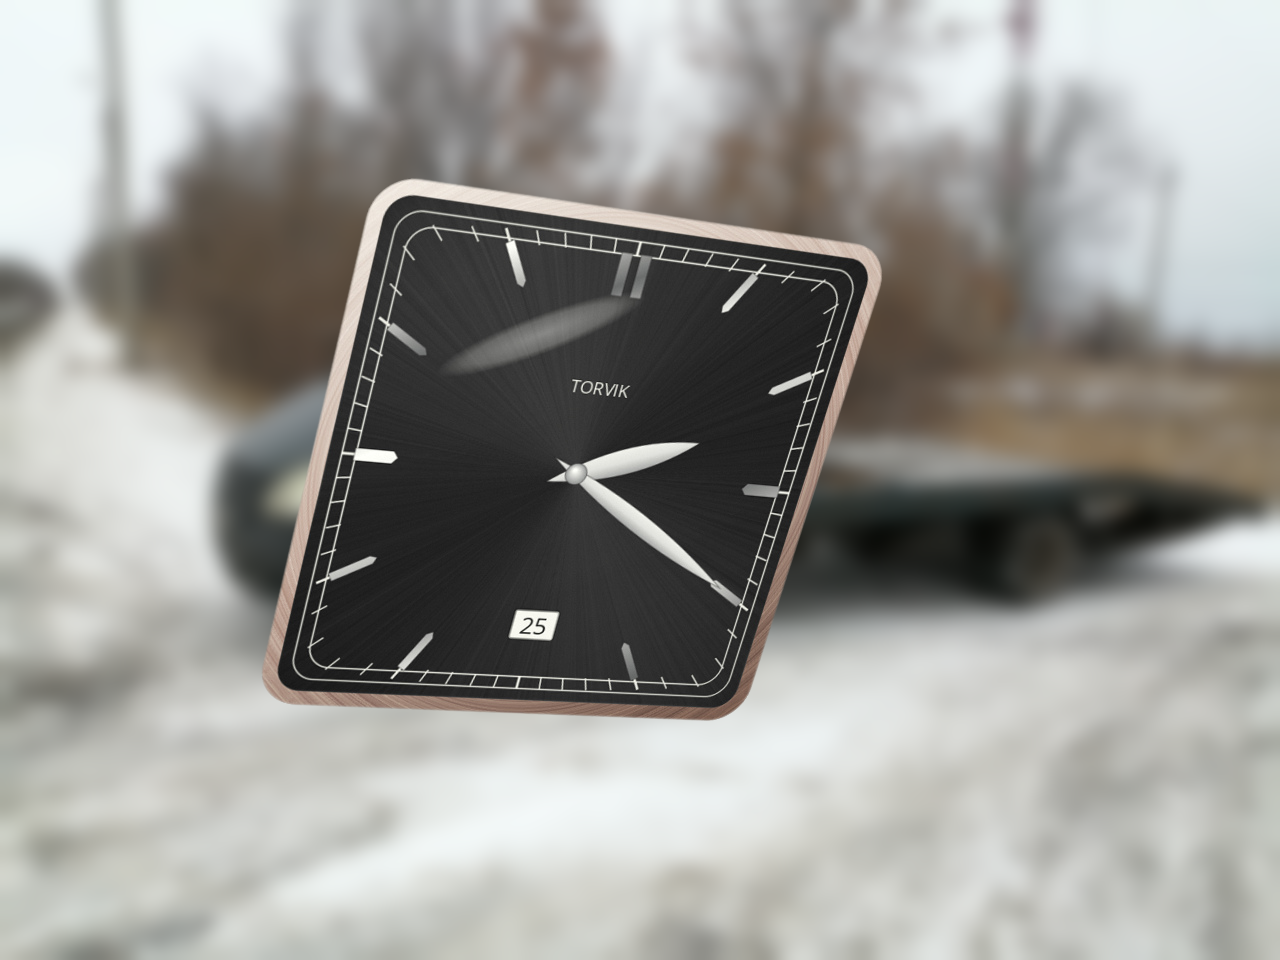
2:20
